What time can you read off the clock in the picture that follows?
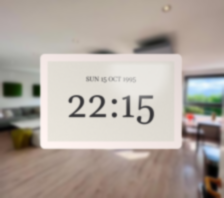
22:15
